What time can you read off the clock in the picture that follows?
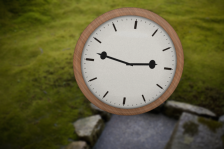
2:47
